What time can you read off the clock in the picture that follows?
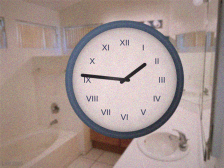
1:46
